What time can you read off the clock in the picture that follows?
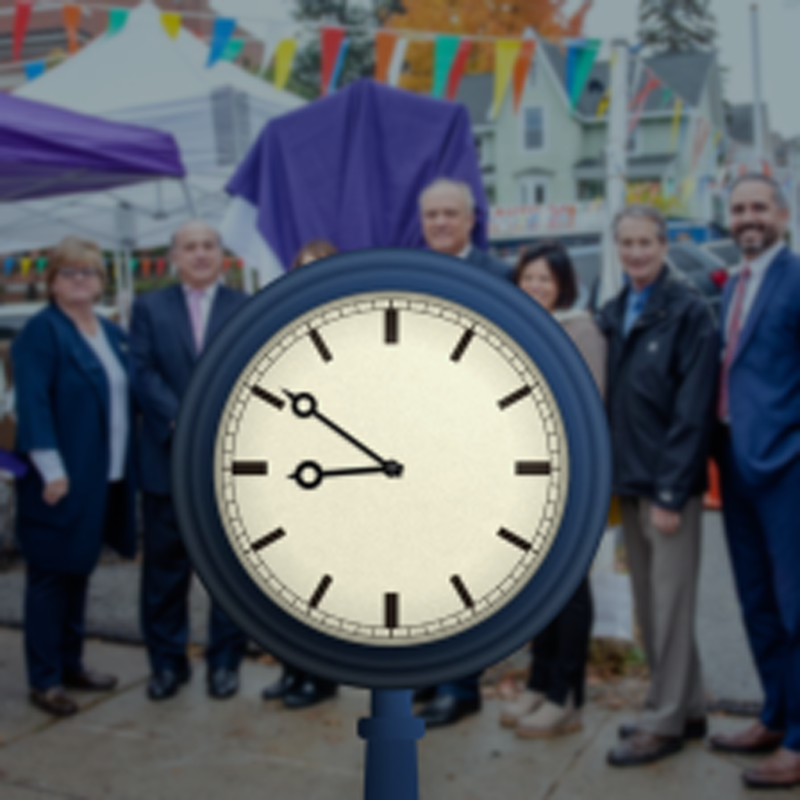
8:51
